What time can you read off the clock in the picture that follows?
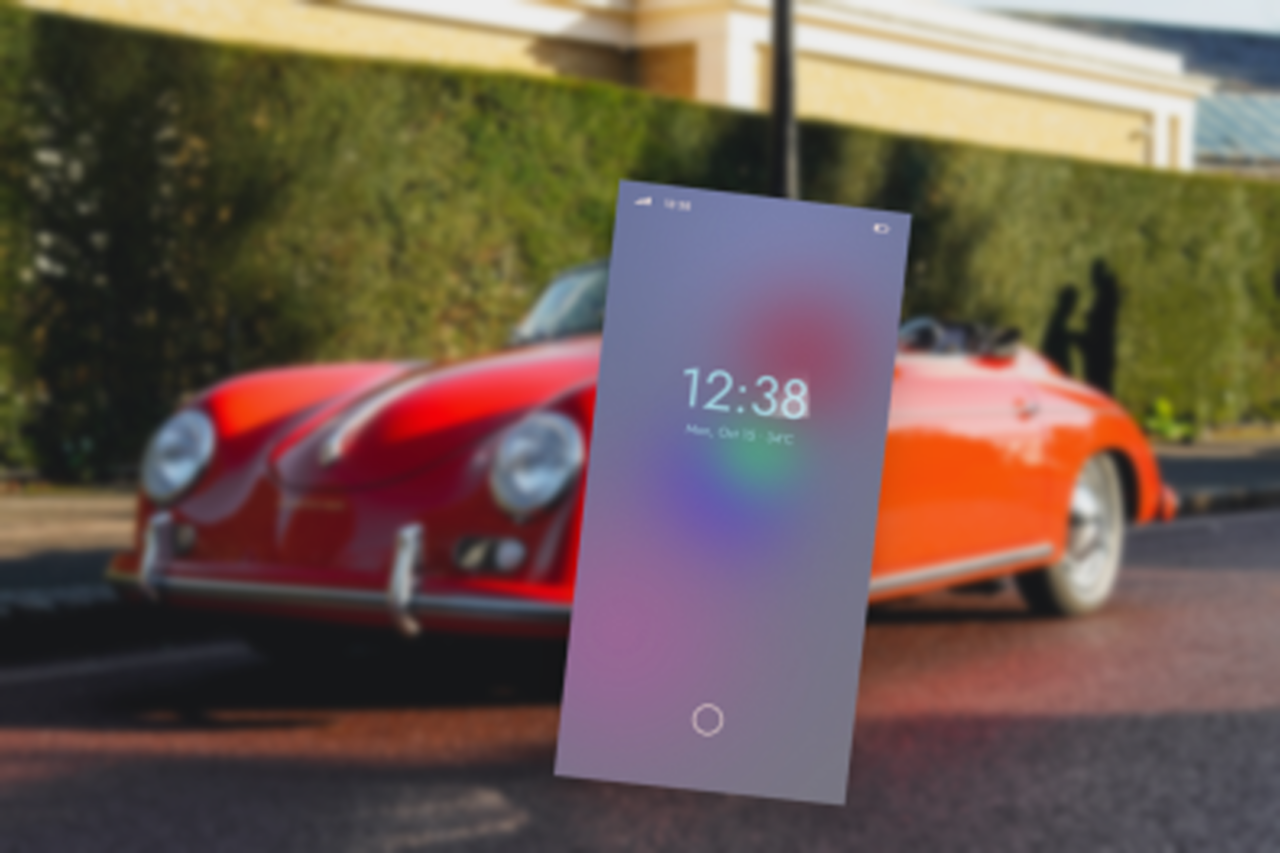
12:38
